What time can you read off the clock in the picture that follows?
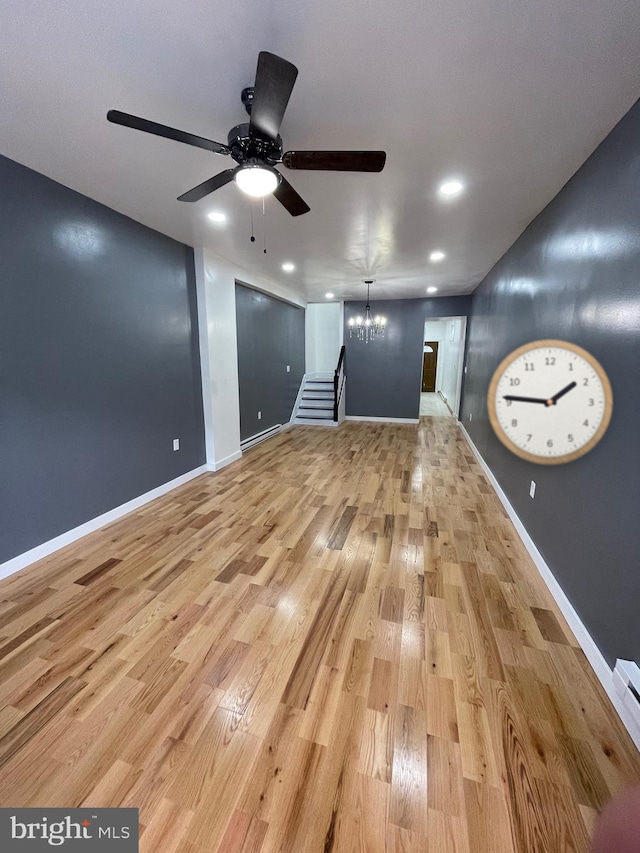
1:46
